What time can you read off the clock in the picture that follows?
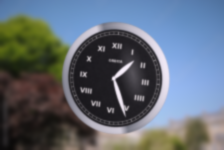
1:26
